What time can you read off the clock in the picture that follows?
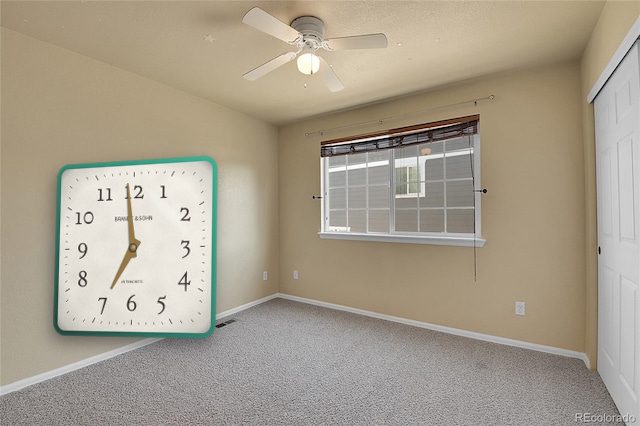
6:59
